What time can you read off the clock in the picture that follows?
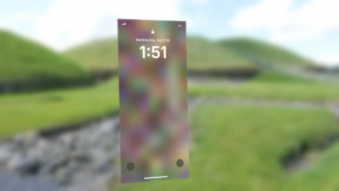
1:51
